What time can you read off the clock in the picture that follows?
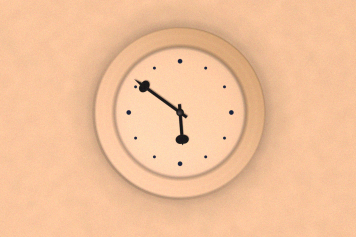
5:51
